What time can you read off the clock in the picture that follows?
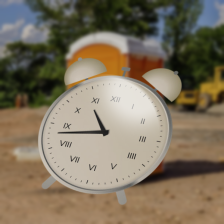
10:43
